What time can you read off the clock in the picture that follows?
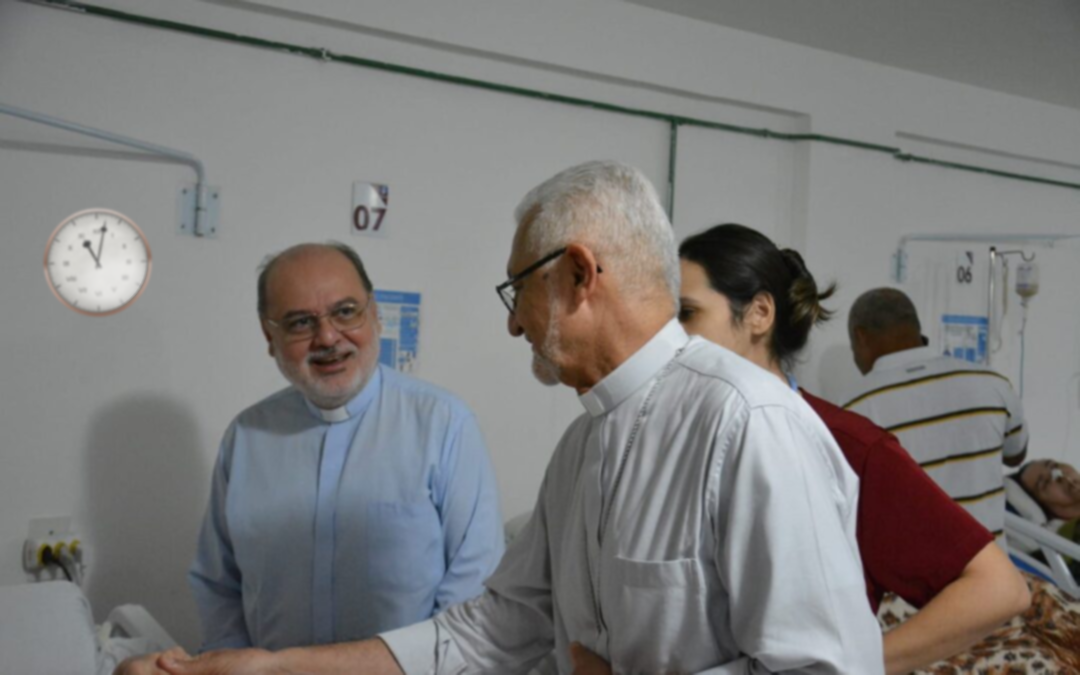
11:02
